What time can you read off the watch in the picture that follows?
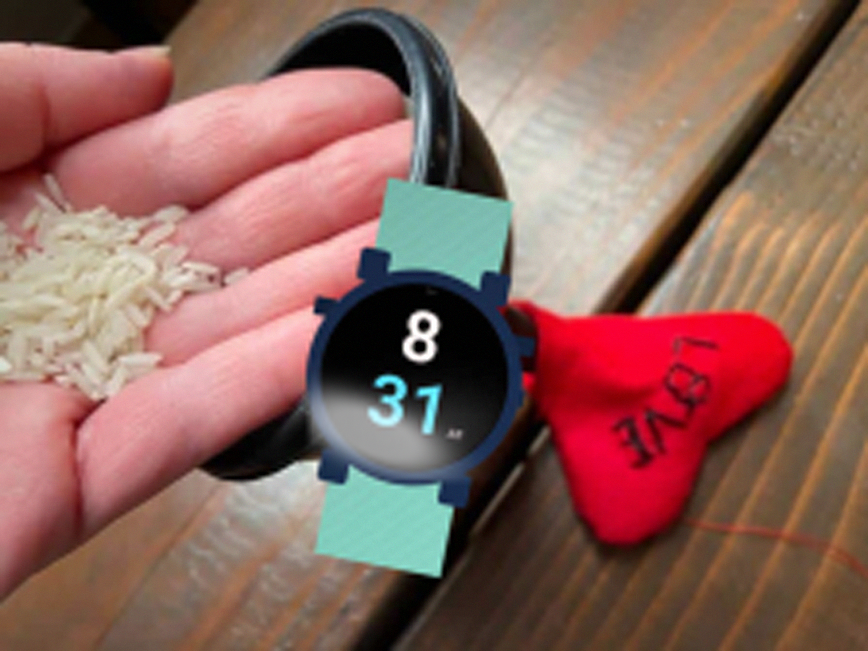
8:31
